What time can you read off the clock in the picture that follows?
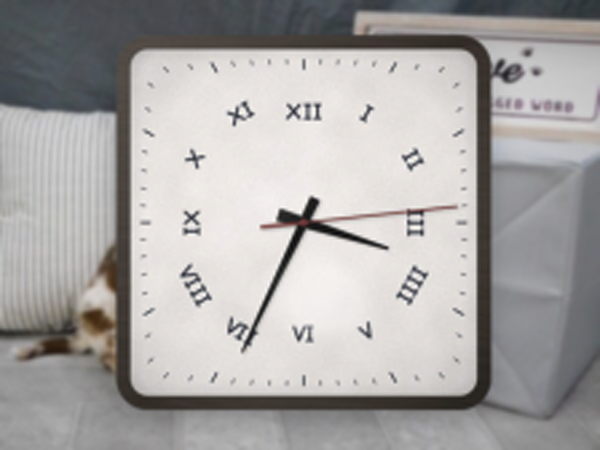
3:34:14
